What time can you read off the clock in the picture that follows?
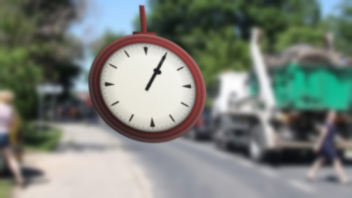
1:05
